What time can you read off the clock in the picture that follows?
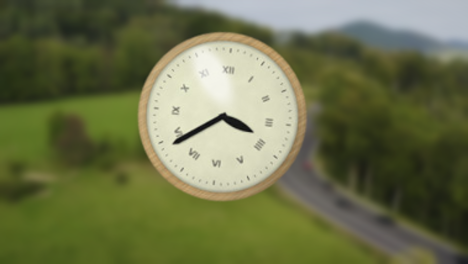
3:39
